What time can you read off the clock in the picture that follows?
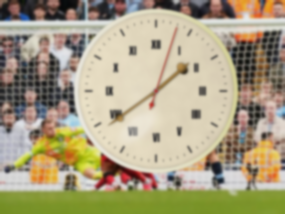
1:39:03
